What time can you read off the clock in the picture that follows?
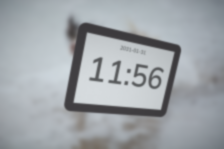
11:56
